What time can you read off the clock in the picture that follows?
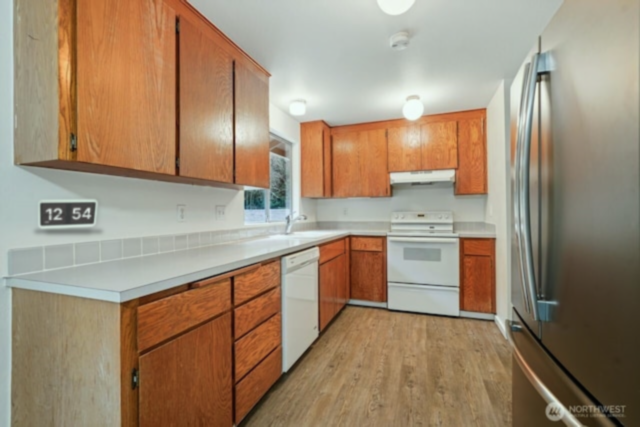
12:54
